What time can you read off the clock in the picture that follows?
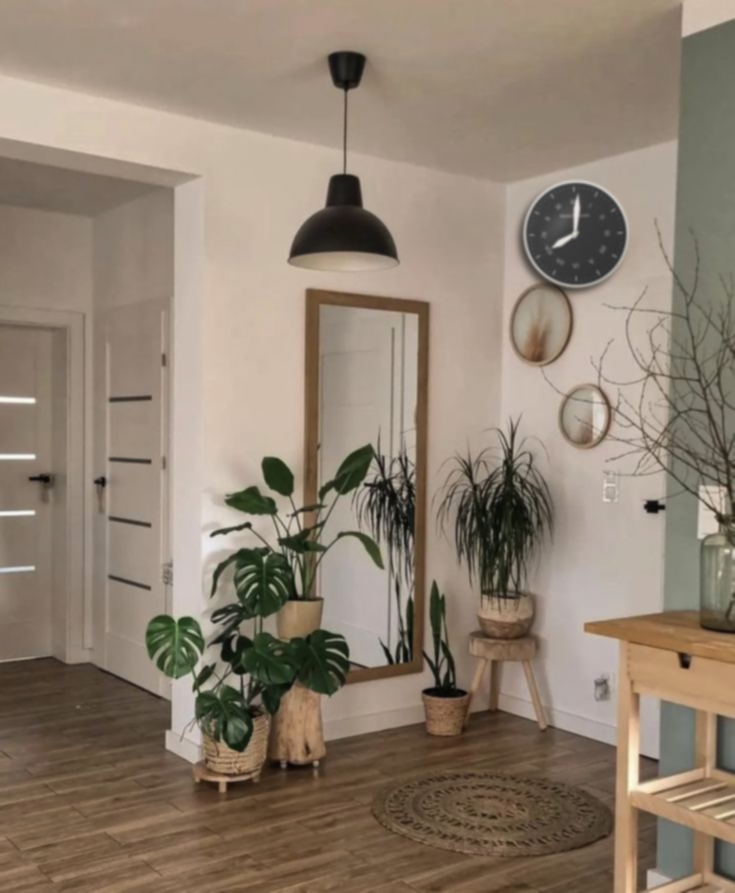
8:01
